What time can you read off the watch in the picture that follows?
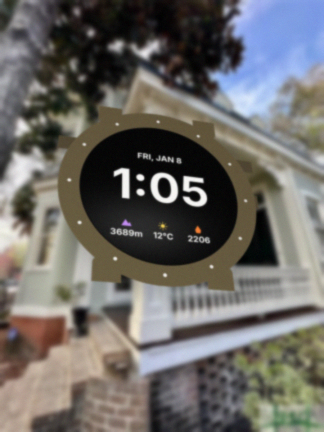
1:05
